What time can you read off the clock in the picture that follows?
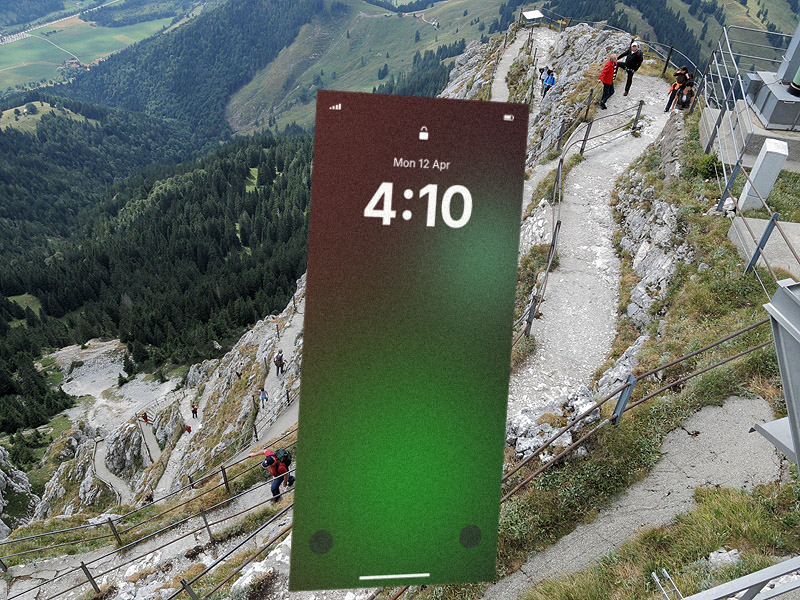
4:10
